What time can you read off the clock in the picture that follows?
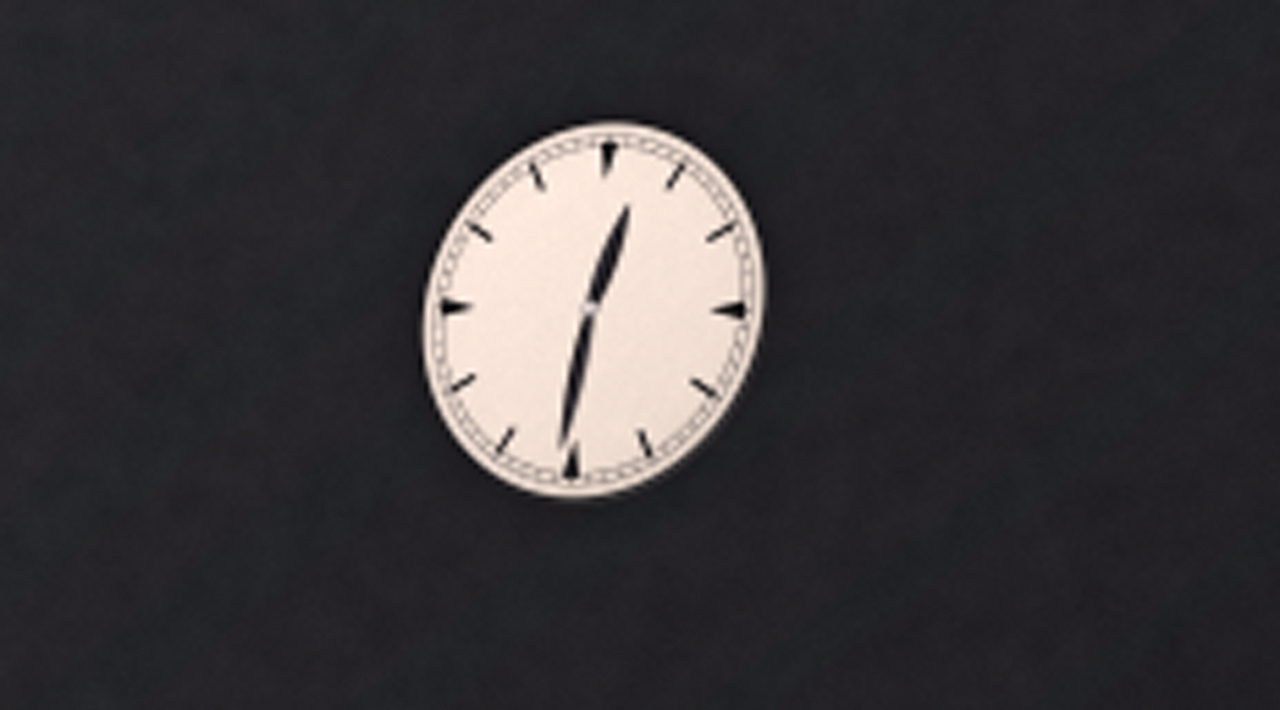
12:31
